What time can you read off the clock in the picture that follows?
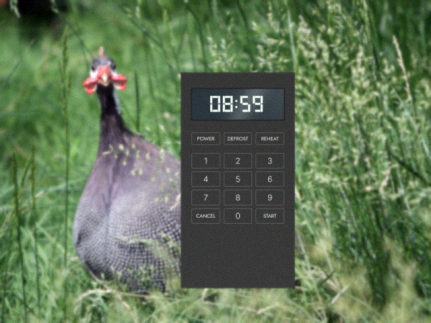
8:59
